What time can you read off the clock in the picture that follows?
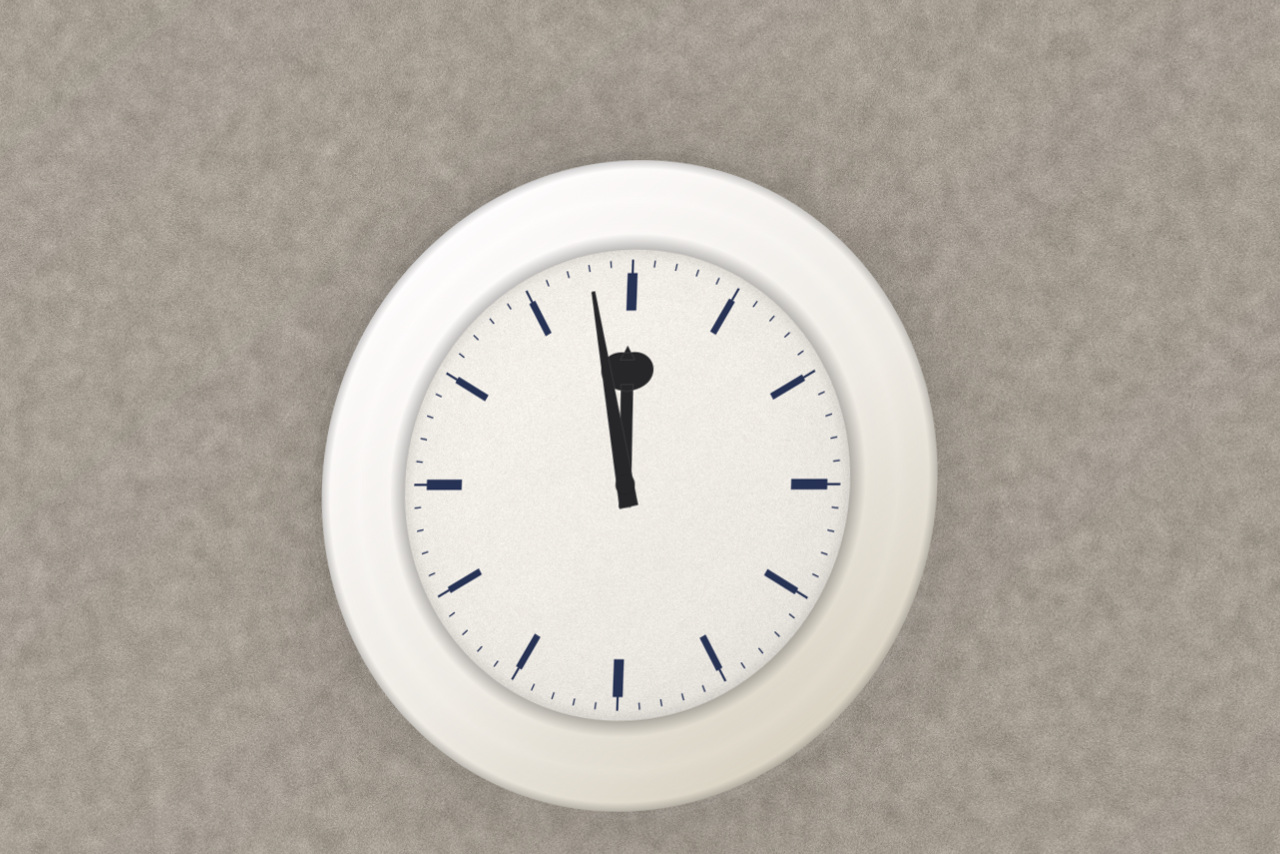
11:58
